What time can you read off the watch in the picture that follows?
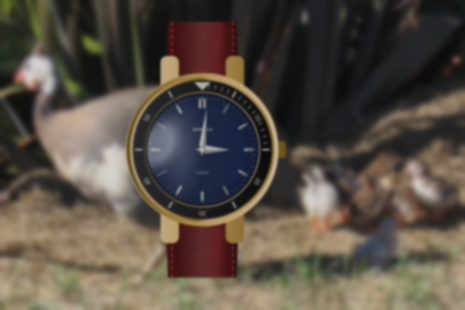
3:01
